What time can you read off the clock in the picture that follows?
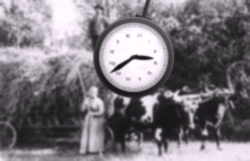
2:37
